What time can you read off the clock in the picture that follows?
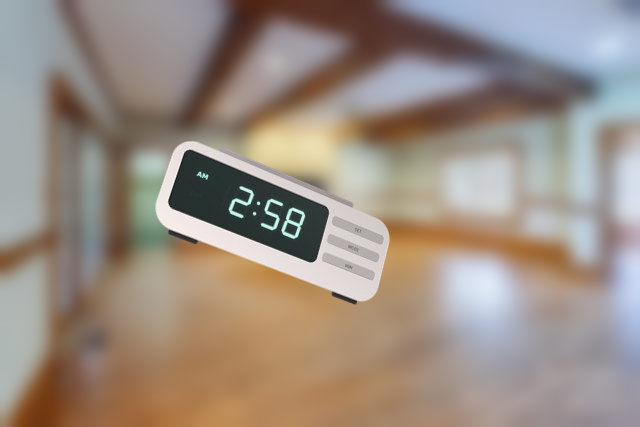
2:58
